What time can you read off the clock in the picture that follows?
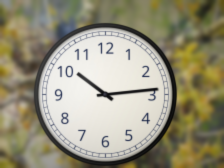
10:14
